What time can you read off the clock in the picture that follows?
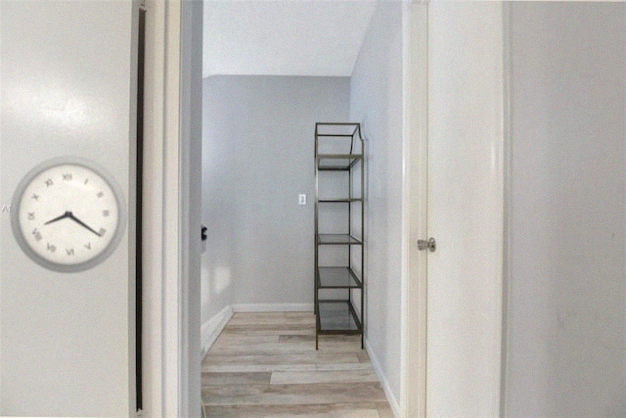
8:21
